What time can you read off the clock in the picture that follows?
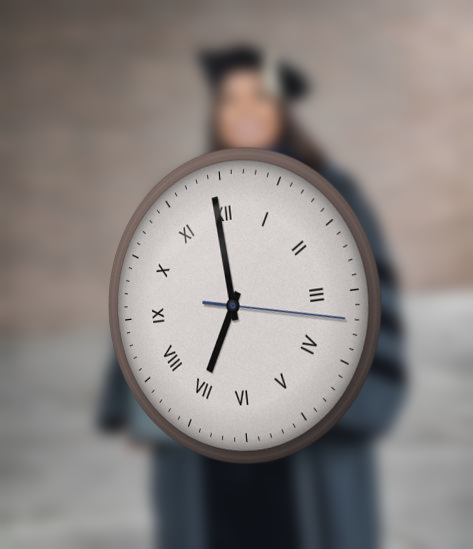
6:59:17
